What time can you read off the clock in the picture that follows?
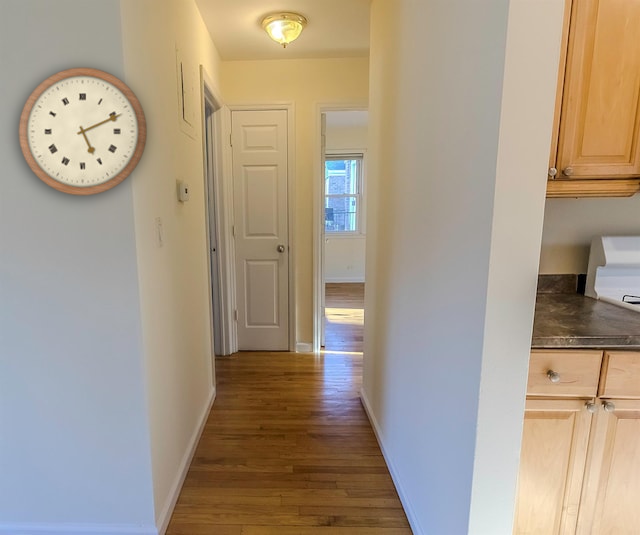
5:11
